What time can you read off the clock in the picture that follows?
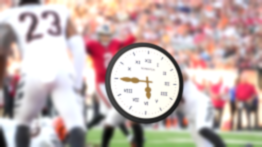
5:45
